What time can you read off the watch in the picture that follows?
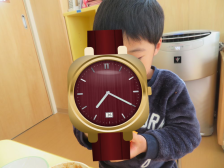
7:20
